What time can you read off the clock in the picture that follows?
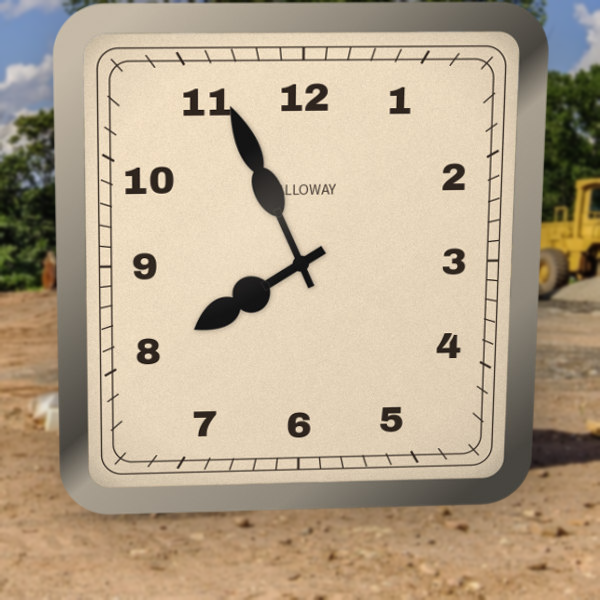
7:56
